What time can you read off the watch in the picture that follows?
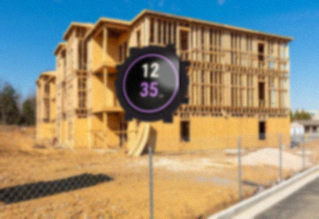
12:35
